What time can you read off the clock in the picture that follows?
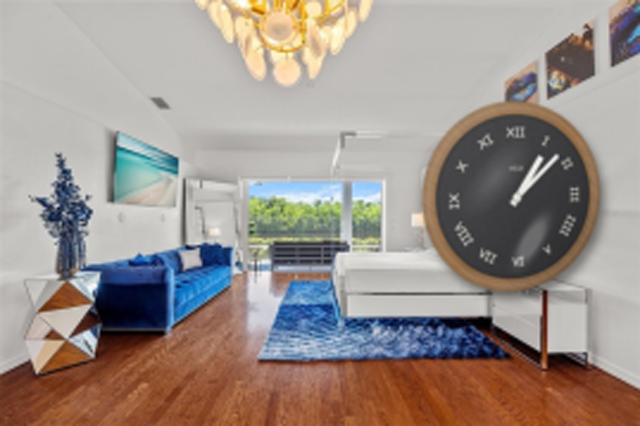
1:08
